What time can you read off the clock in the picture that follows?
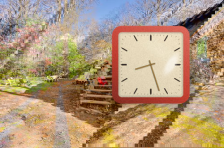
8:27
